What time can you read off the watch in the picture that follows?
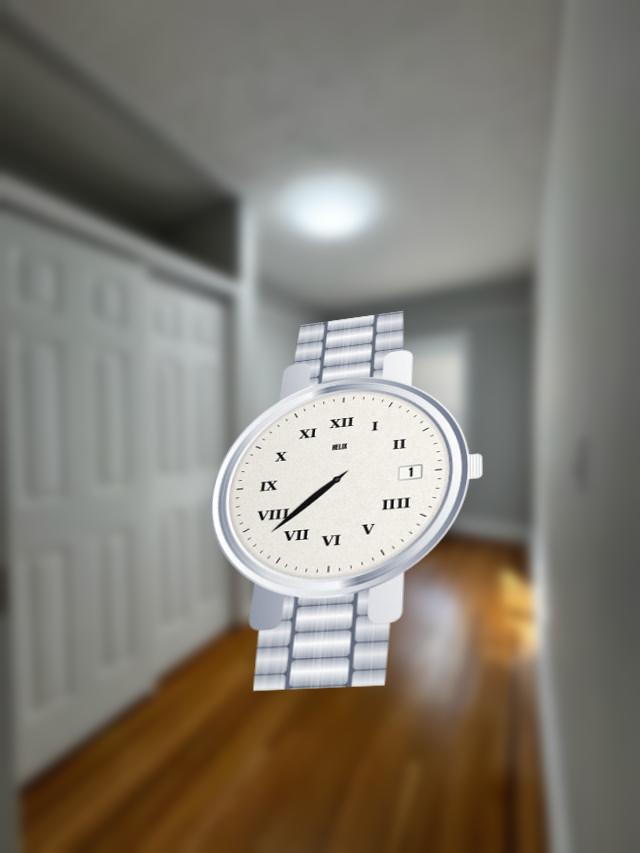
7:38
